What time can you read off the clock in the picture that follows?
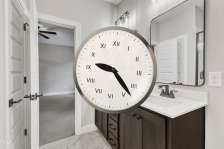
9:23
